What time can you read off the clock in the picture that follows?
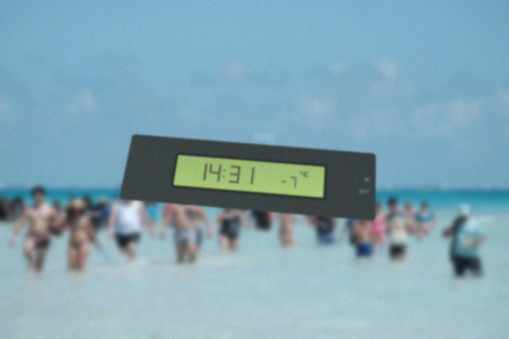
14:31
